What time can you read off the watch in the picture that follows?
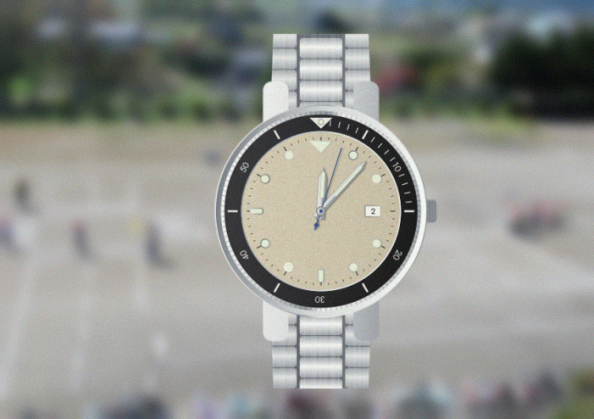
12:07:03
